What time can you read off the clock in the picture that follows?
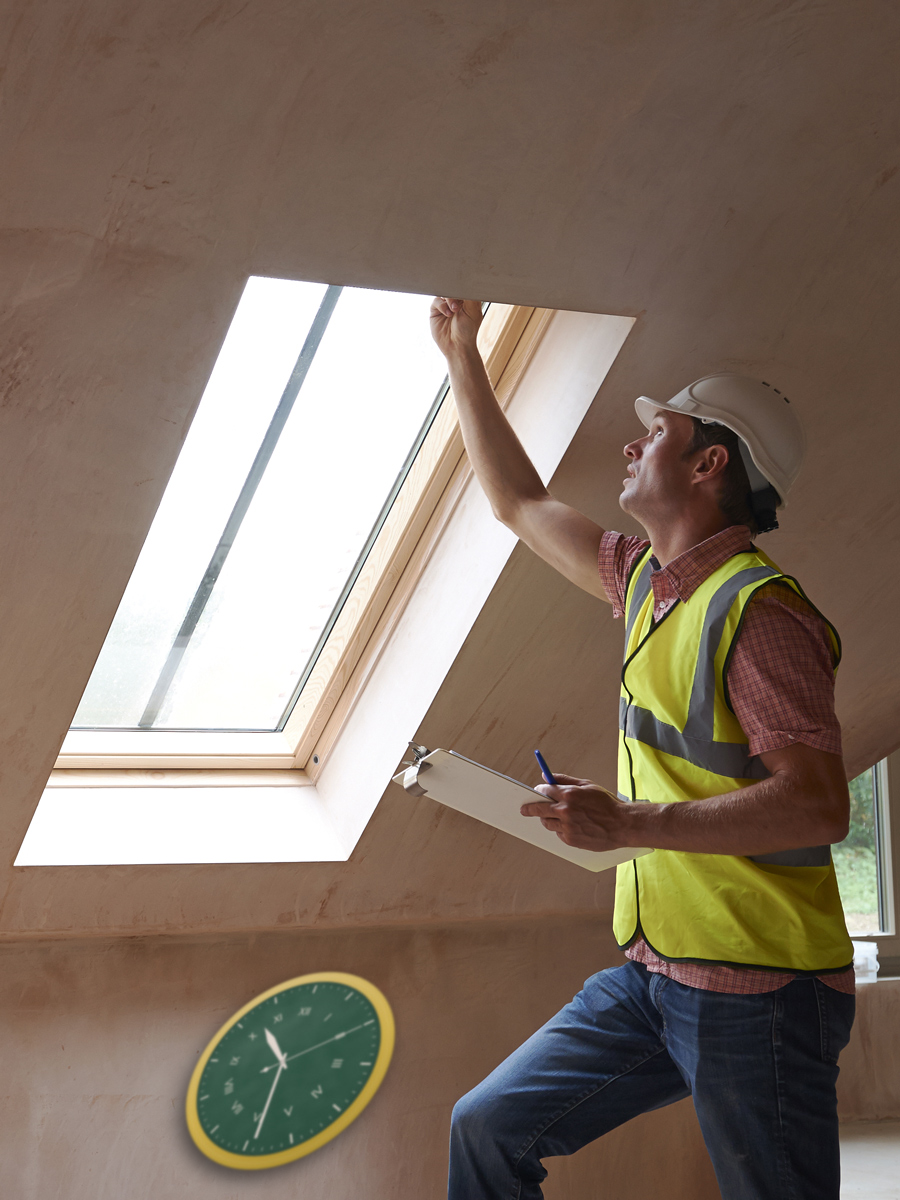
10:29:10
